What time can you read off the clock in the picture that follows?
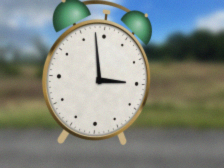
2:58
